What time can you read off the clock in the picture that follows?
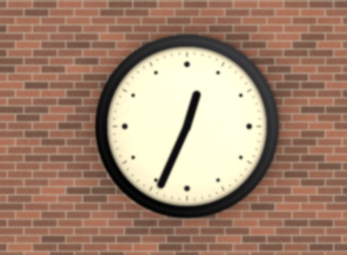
12:34
